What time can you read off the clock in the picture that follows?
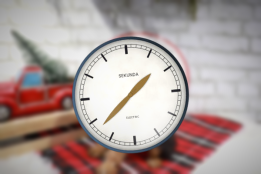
1:38
